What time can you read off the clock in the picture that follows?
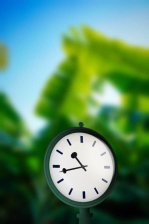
10:43
